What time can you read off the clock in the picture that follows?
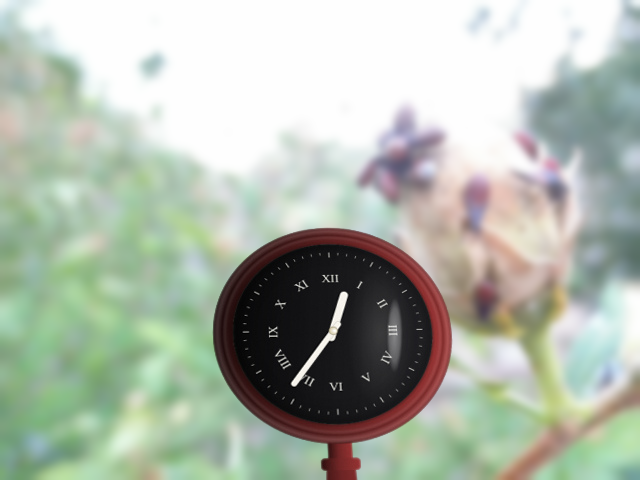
12:36
